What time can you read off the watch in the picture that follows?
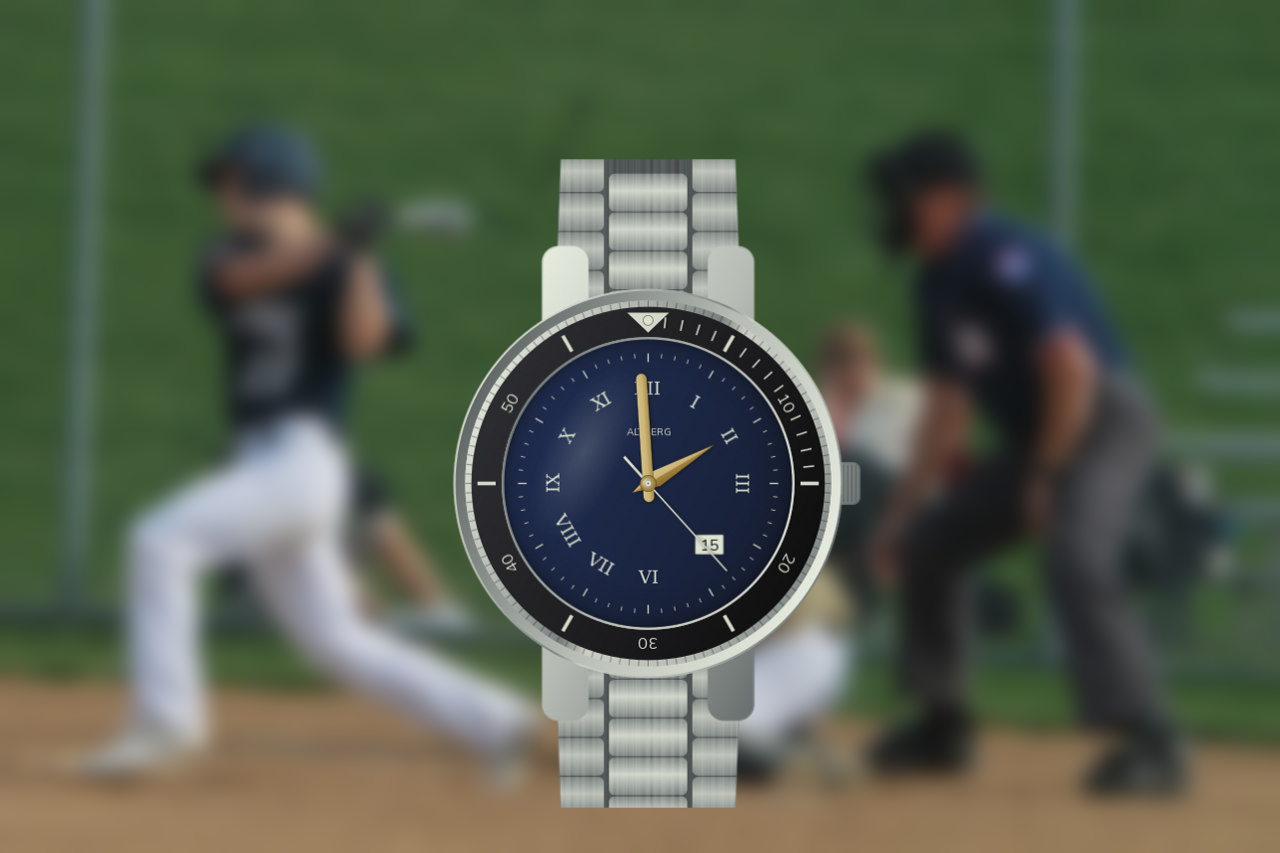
1:59:23
